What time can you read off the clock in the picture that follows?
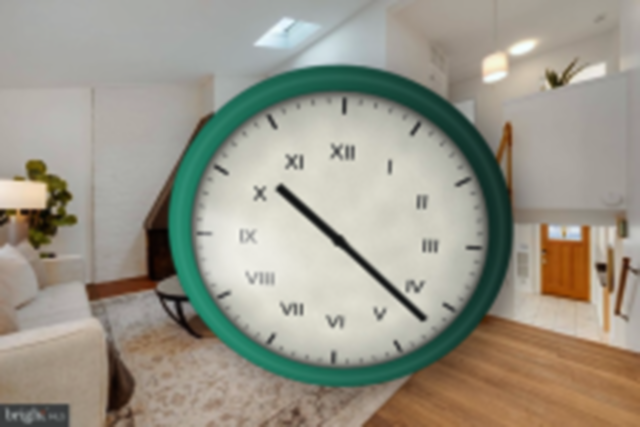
10:22
